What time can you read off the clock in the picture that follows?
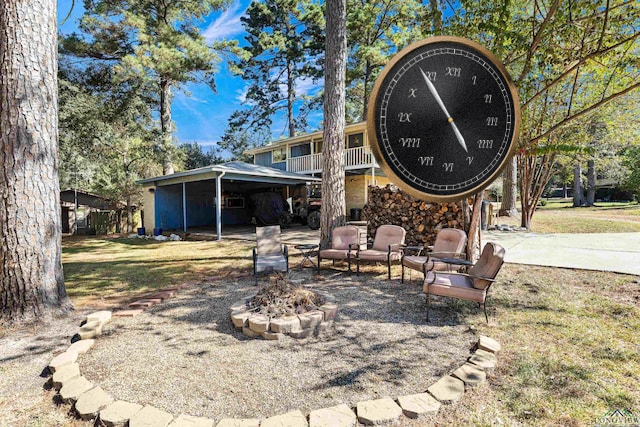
4:54
